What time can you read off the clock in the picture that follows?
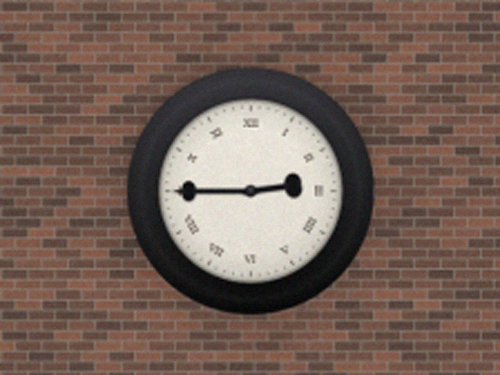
2:45
